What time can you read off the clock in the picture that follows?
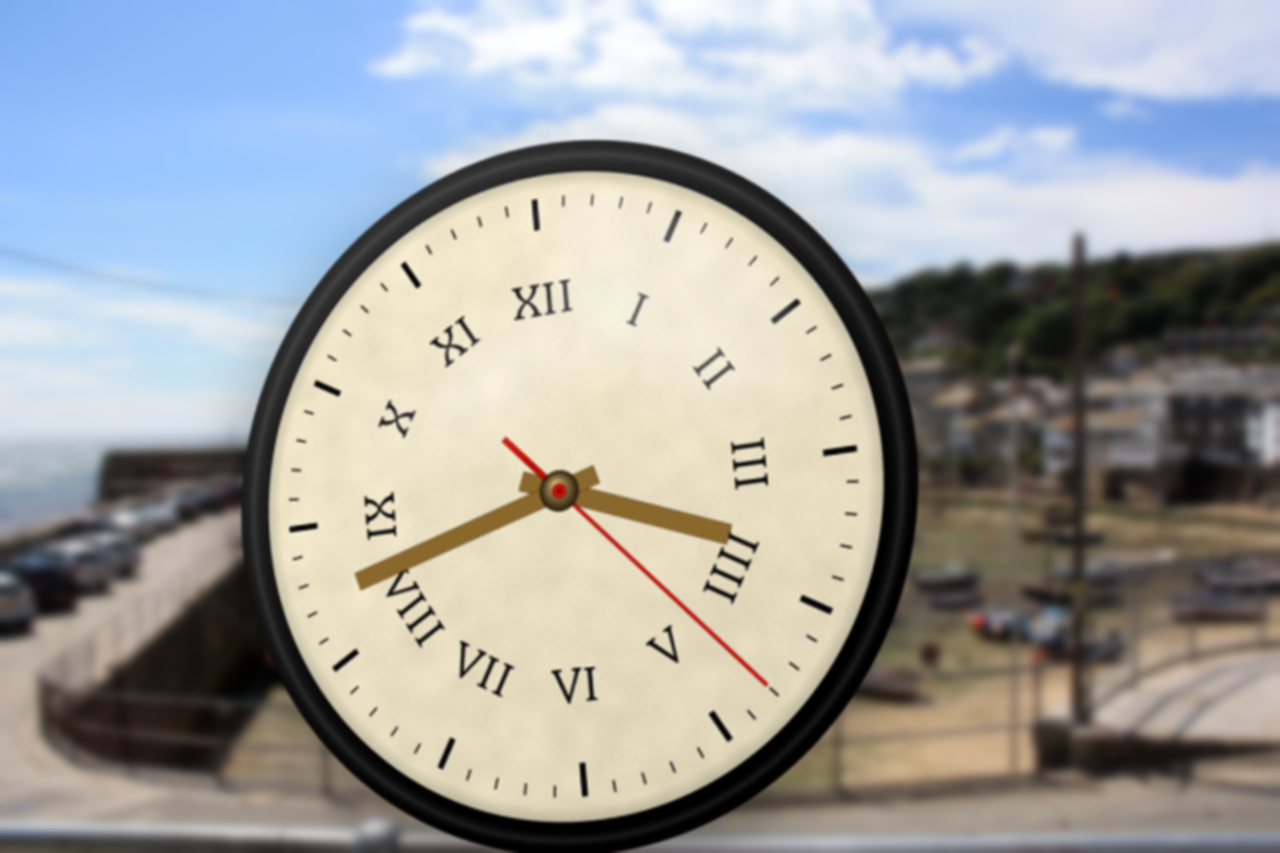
3:42:23
